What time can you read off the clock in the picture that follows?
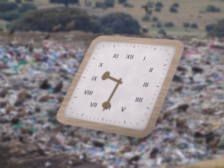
9:31
